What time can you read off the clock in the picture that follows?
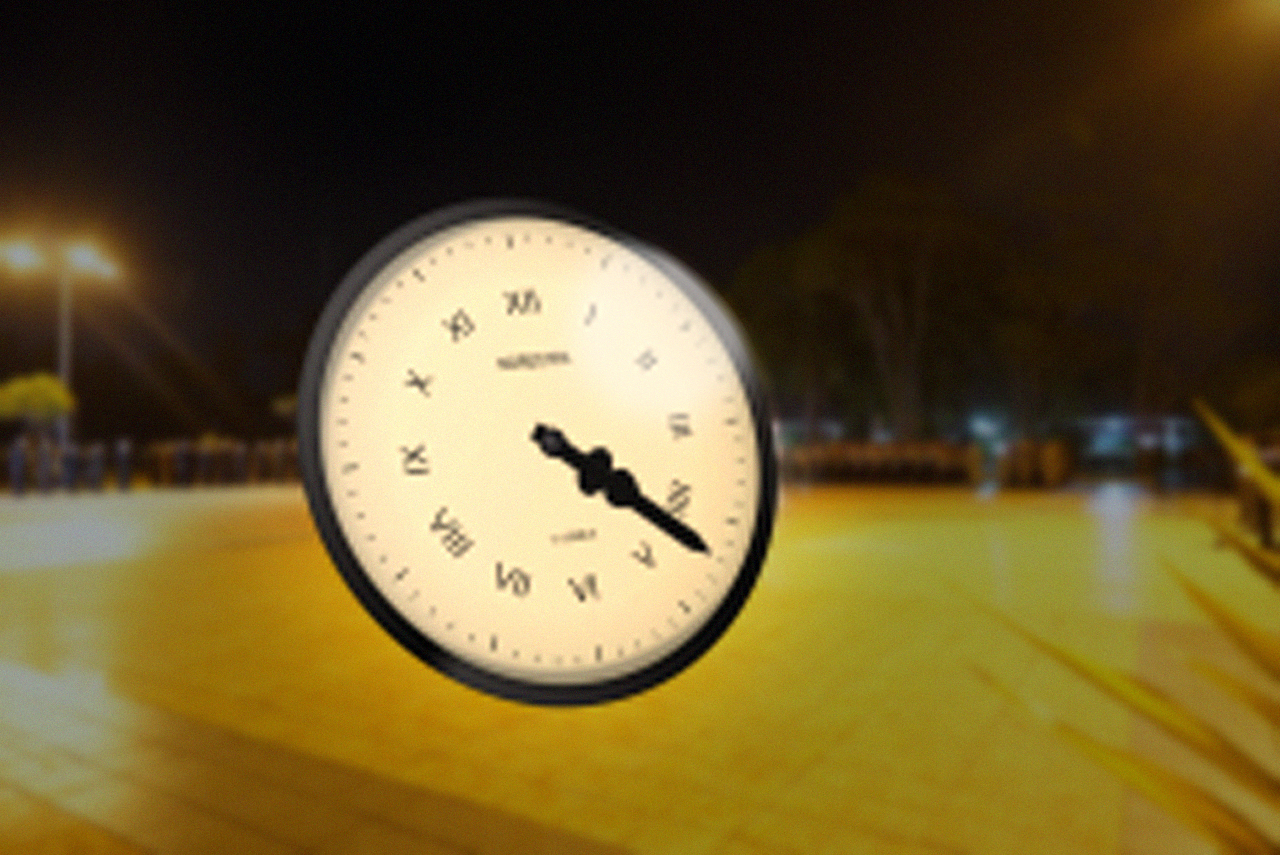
4:22
